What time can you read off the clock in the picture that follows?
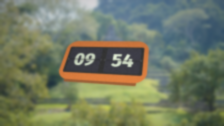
9:54
